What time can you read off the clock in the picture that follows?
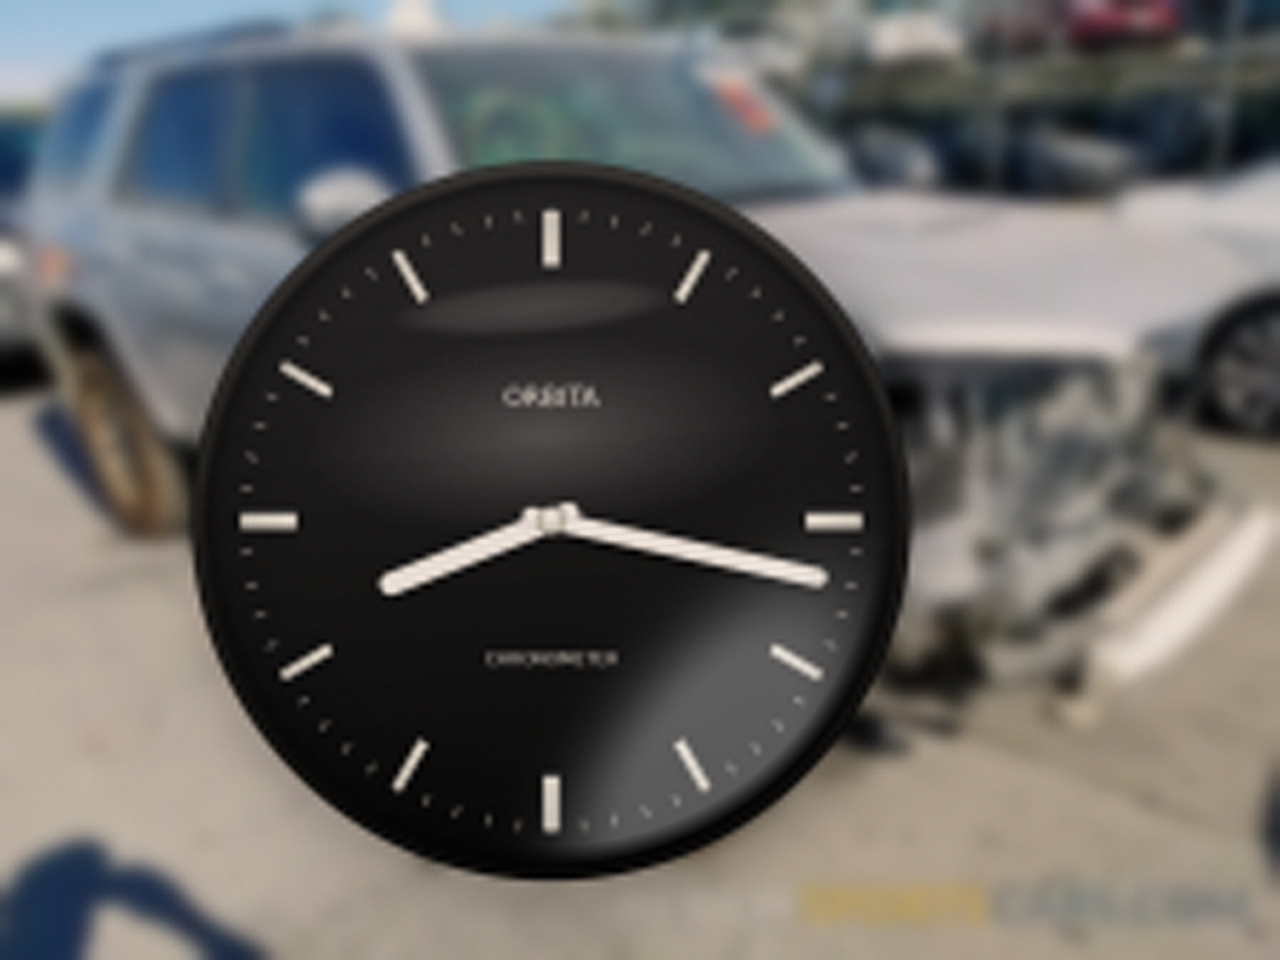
8:17
